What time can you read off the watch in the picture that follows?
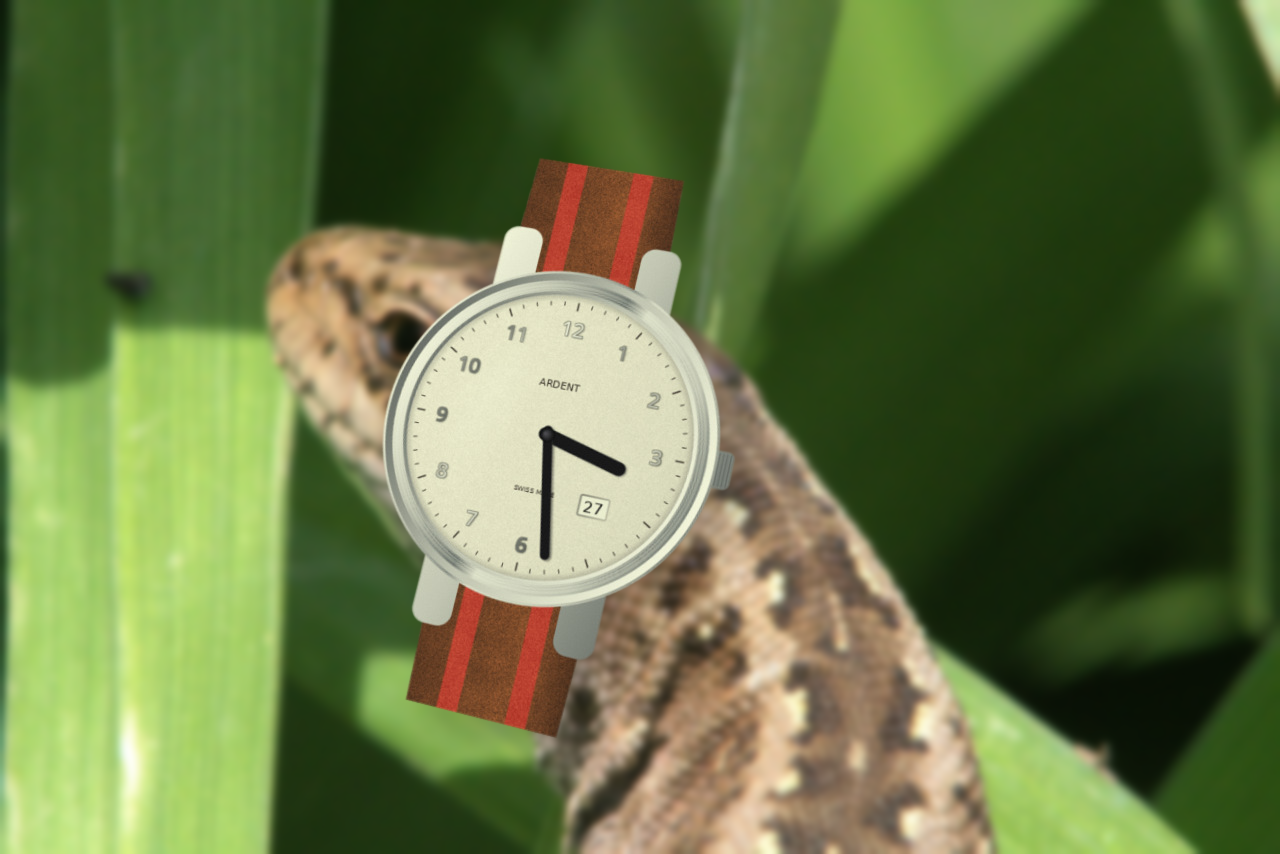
3:28
